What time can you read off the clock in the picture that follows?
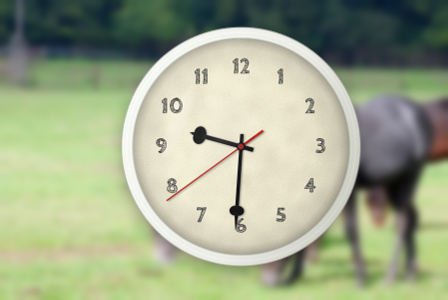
9:30:39
